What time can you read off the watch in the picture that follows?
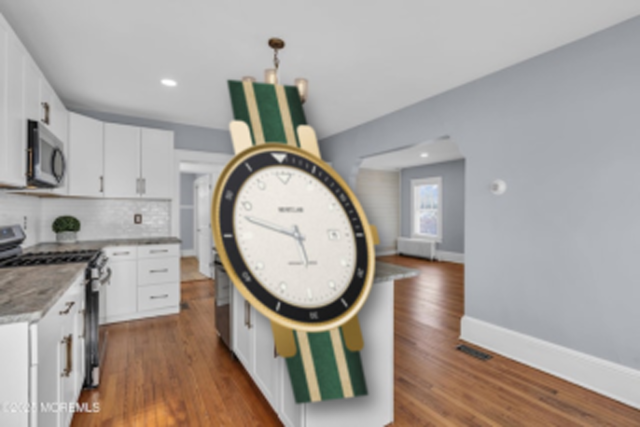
5:48
